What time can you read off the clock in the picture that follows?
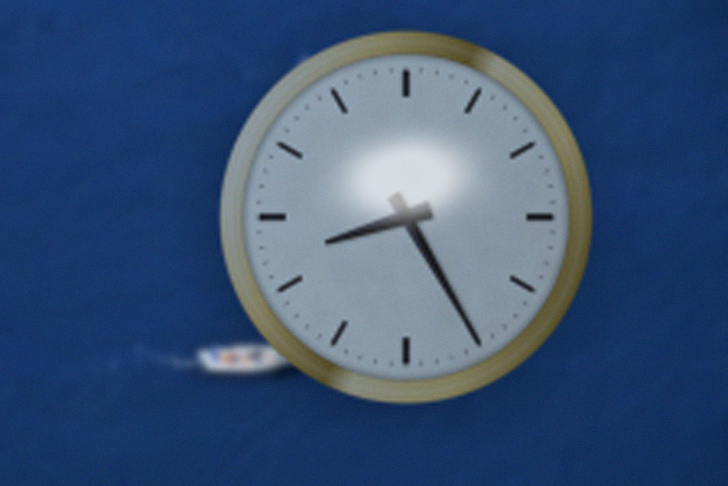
8:25
